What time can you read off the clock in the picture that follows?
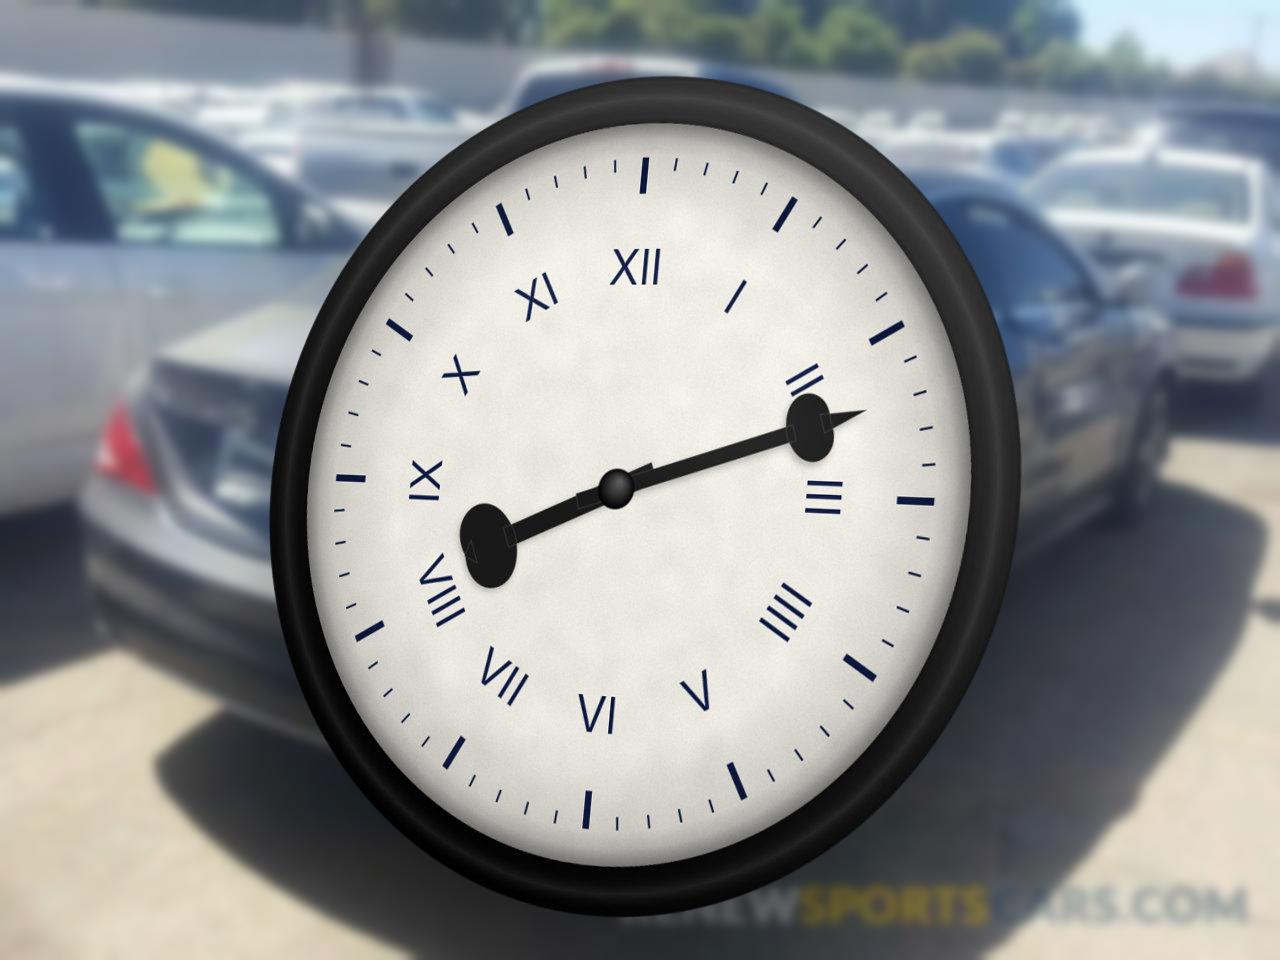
8:12
